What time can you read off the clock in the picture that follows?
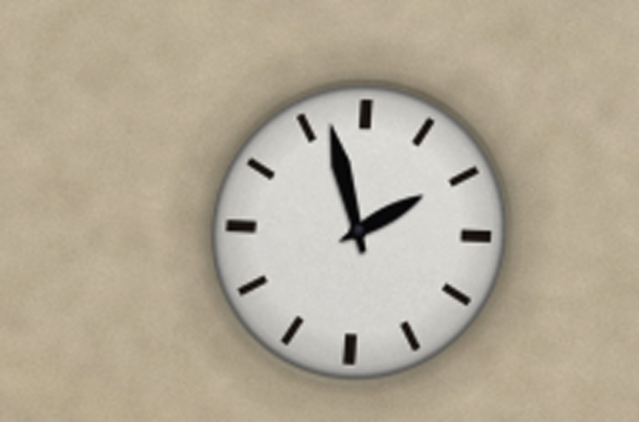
1:57
